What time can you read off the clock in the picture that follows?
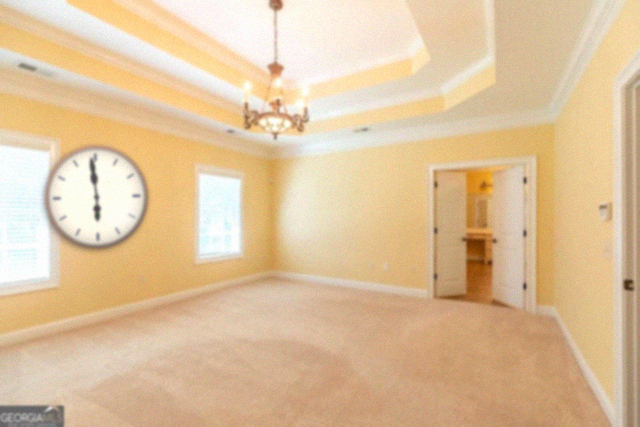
5:59
